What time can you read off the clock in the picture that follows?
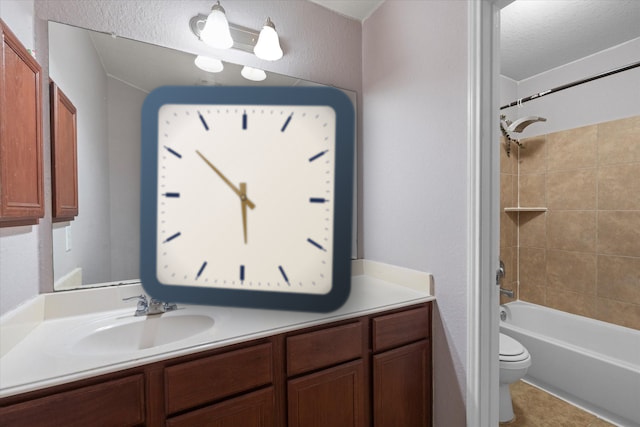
5:52
